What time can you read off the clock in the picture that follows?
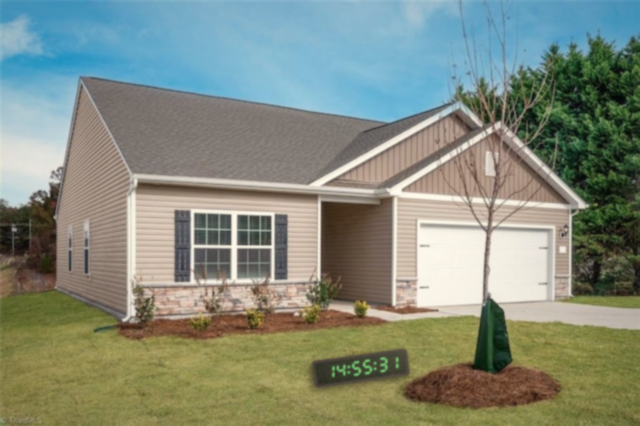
14:55:31
